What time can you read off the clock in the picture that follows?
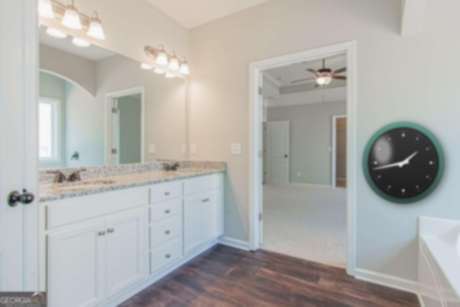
1:43
